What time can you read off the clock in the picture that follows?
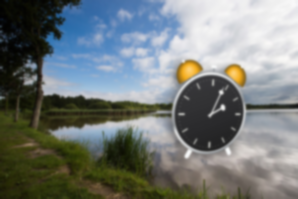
2:04
